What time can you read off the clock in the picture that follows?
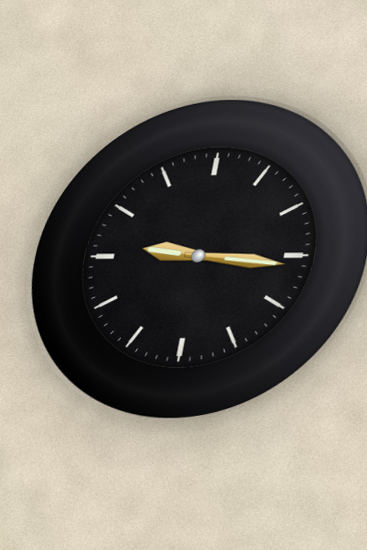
9:16
